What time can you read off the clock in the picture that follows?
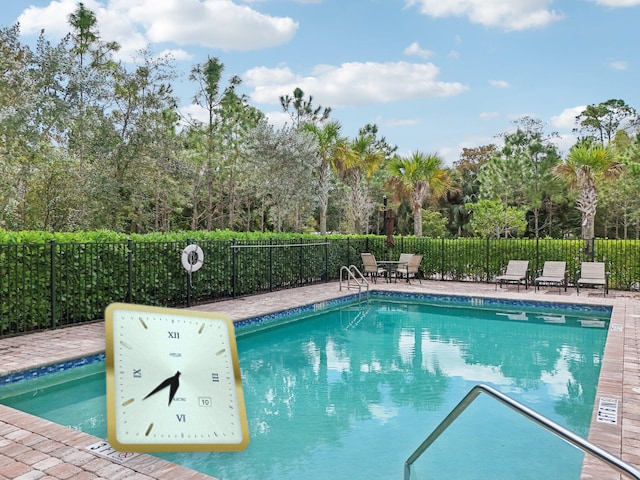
6:39
